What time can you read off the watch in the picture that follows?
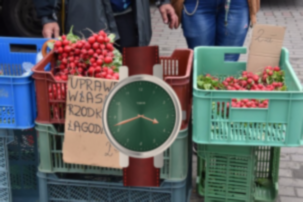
3:42
